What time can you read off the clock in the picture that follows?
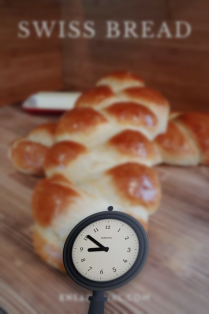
8:51
